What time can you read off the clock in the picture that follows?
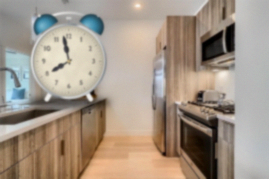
7:58
